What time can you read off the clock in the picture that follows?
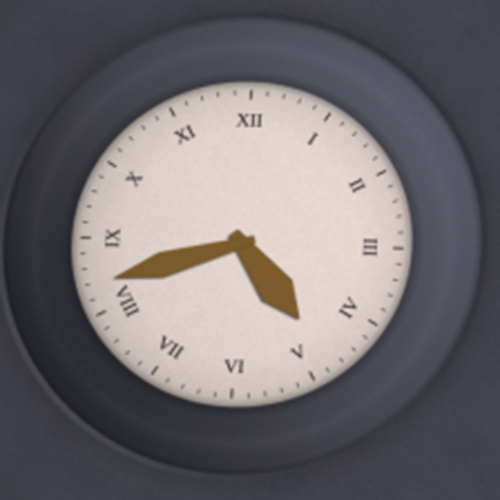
4:42
